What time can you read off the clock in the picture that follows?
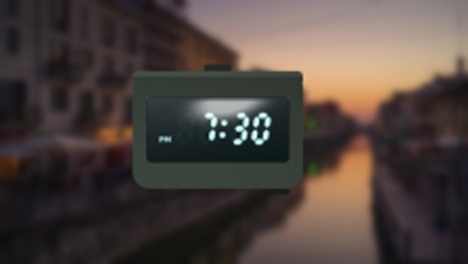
7:30
